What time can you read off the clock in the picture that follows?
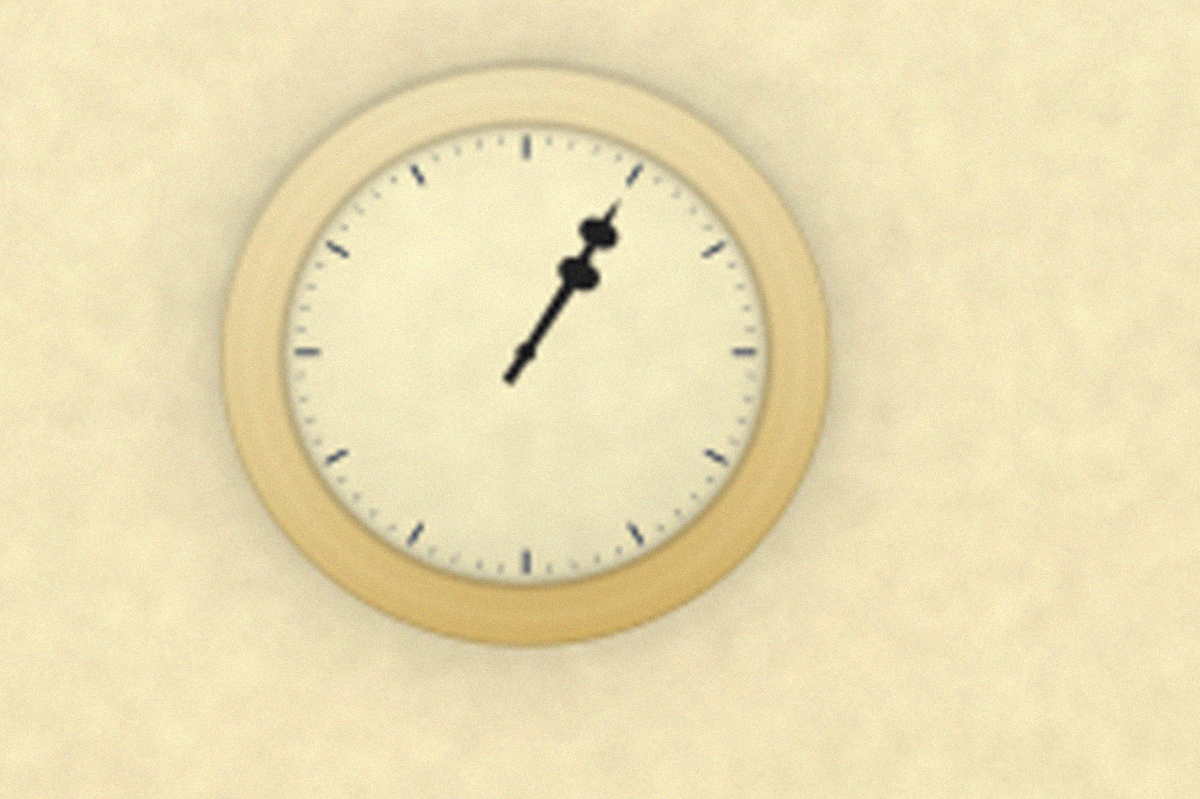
1:05
